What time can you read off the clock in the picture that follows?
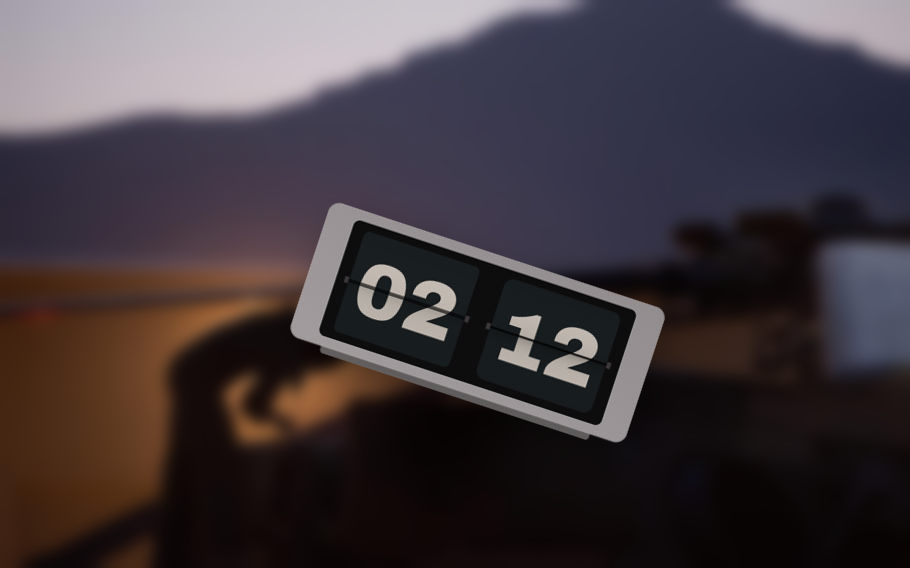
2:12
